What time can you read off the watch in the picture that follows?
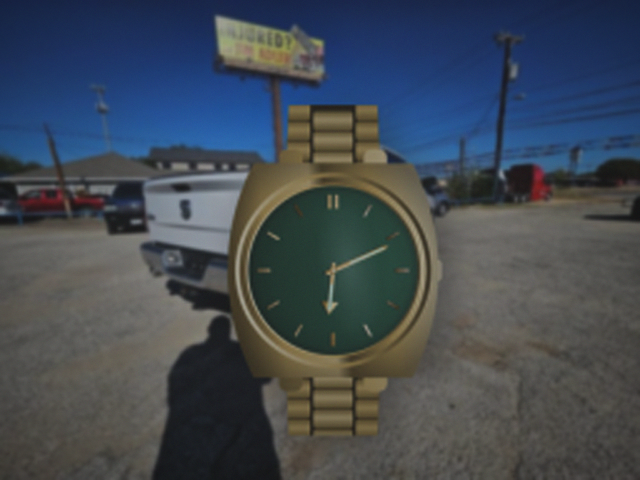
6:11
